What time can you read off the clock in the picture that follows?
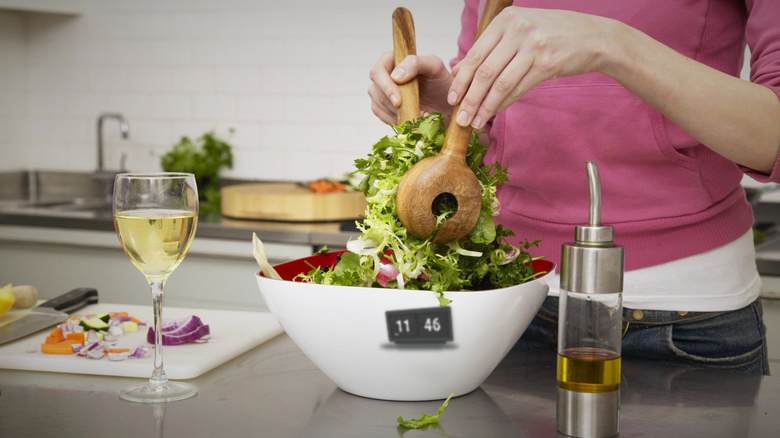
11:46
